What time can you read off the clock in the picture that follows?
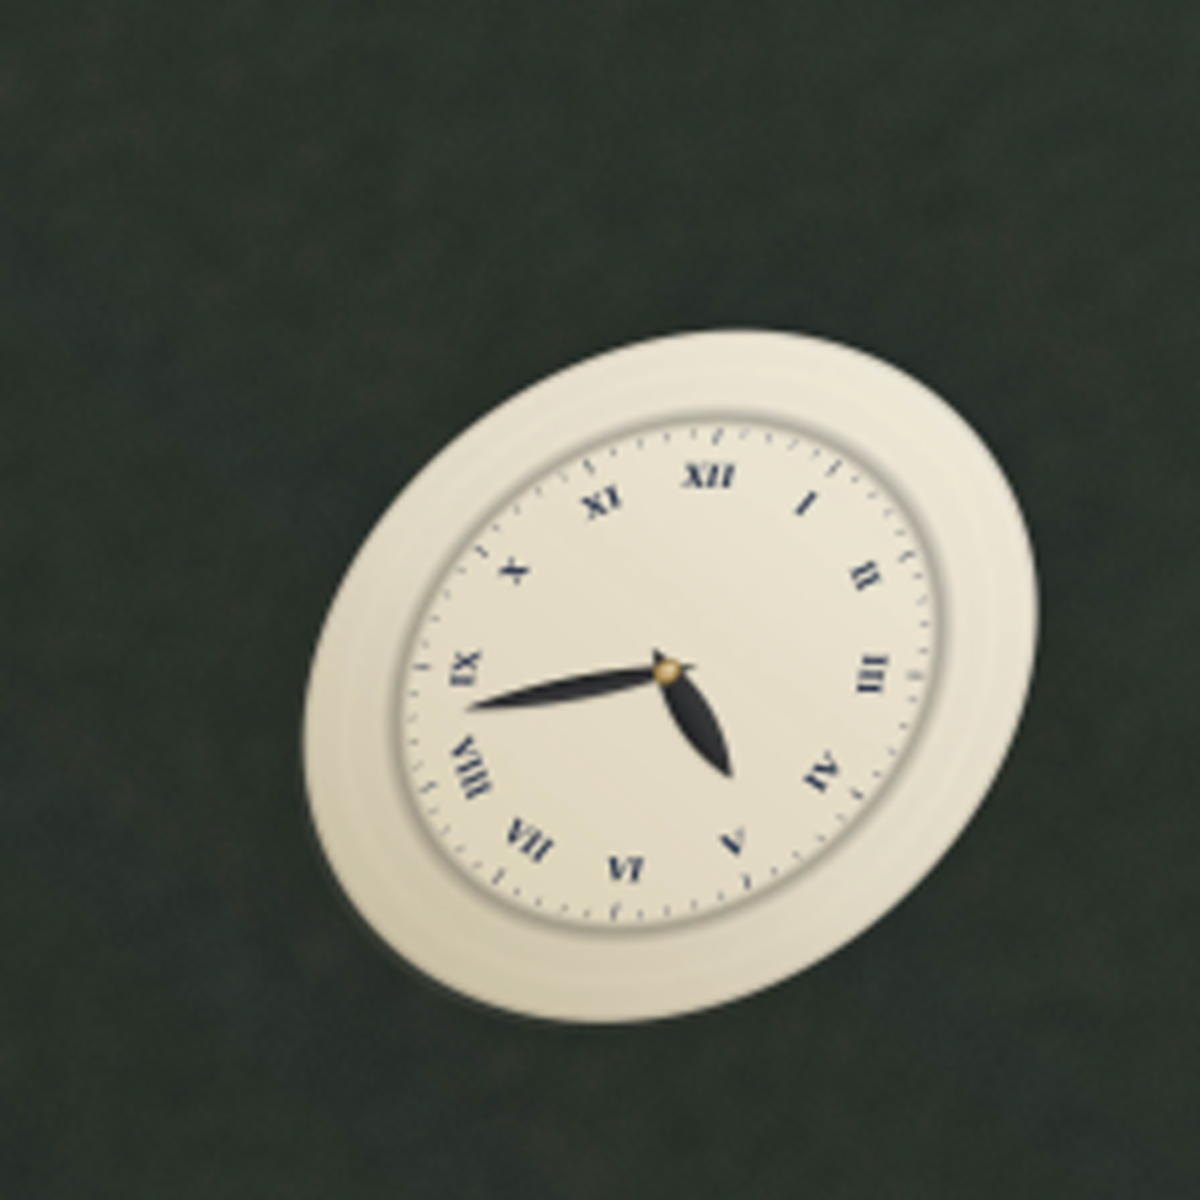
4:43
